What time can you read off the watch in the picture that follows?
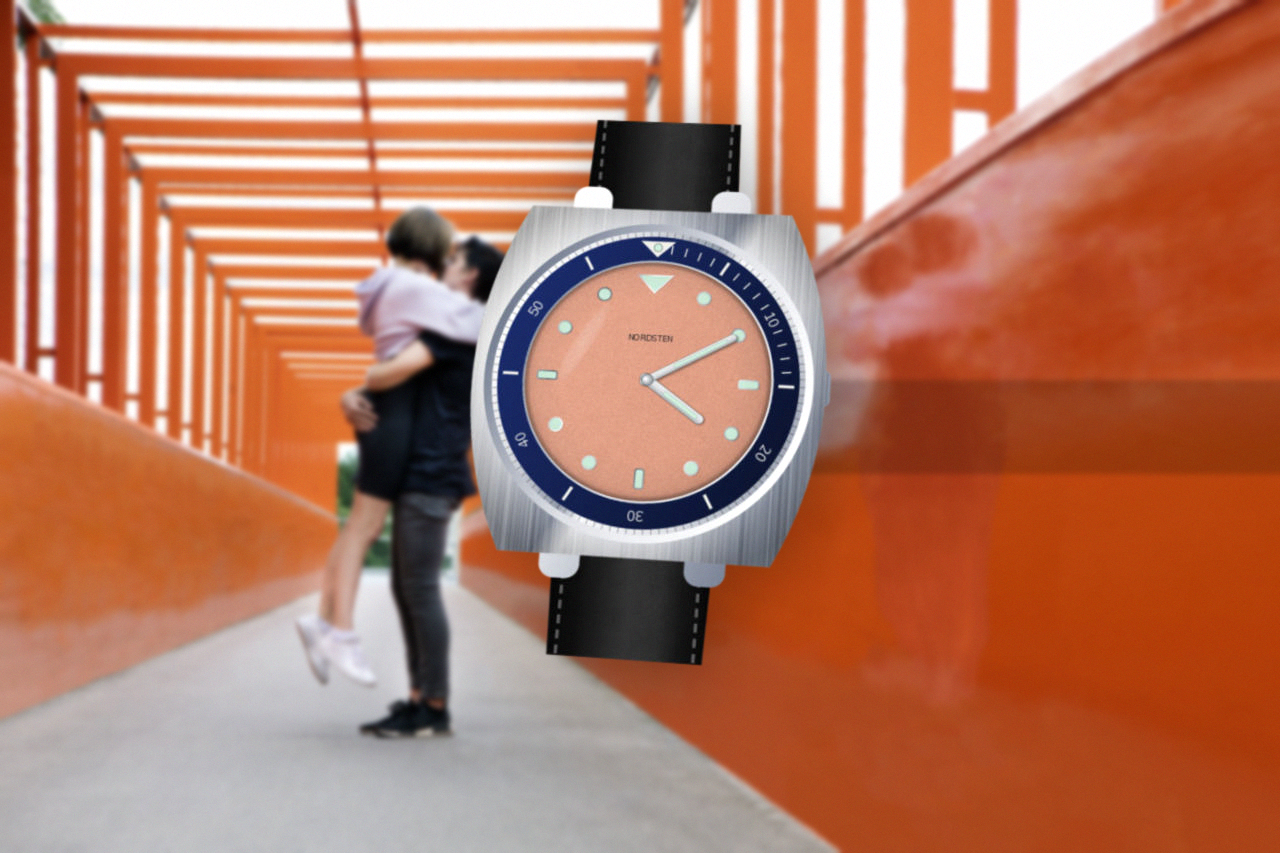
4:10
